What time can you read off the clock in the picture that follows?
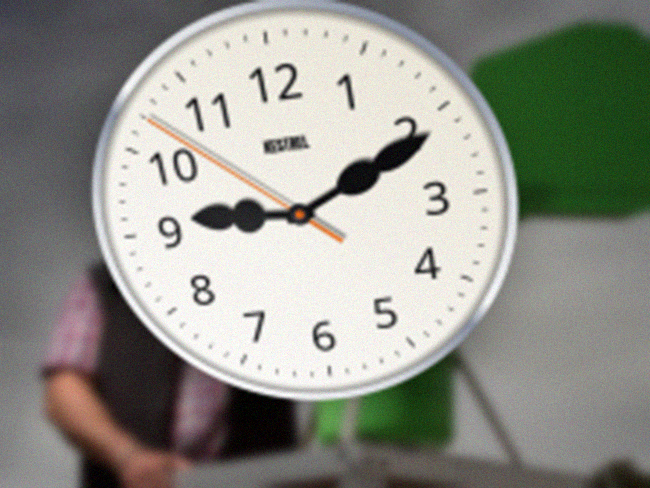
9:10:52
